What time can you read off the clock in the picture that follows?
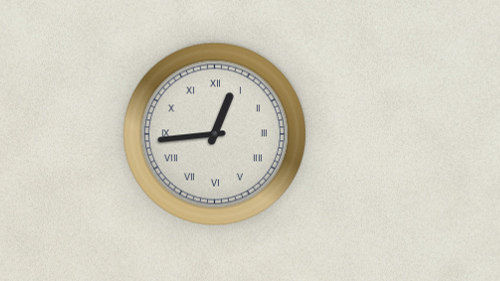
12:44
